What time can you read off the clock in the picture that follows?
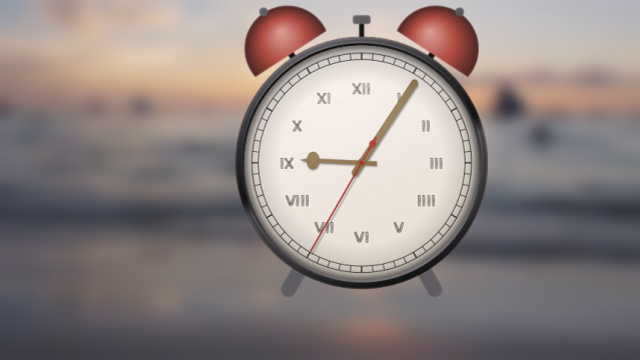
9:05:35
